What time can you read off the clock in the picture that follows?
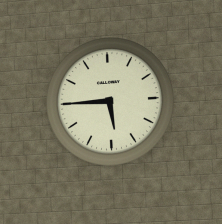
5:45
